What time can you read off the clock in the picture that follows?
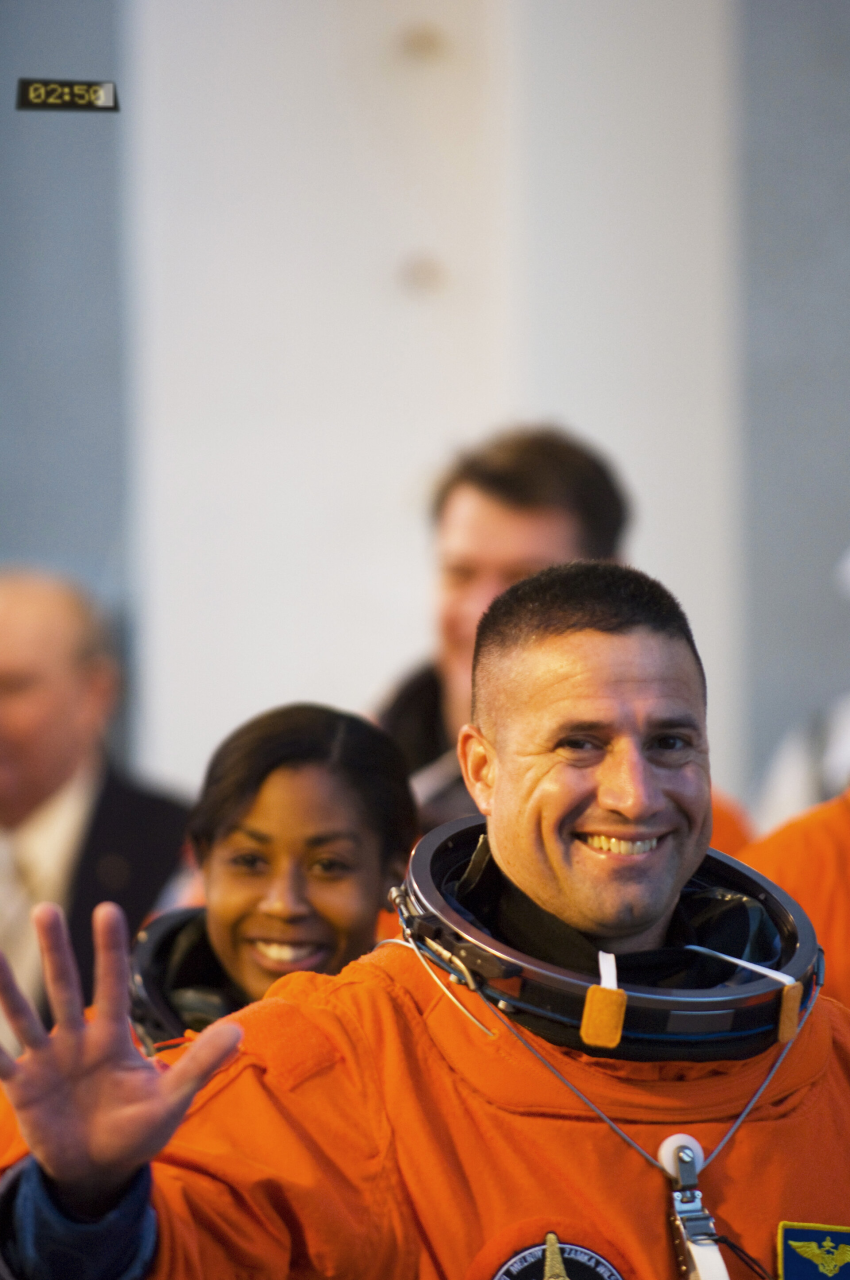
2:50
